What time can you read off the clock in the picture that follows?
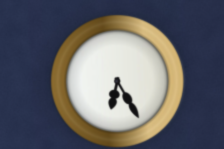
6:25
